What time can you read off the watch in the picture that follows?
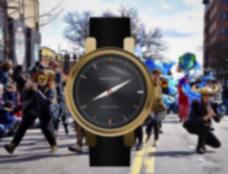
8:10
